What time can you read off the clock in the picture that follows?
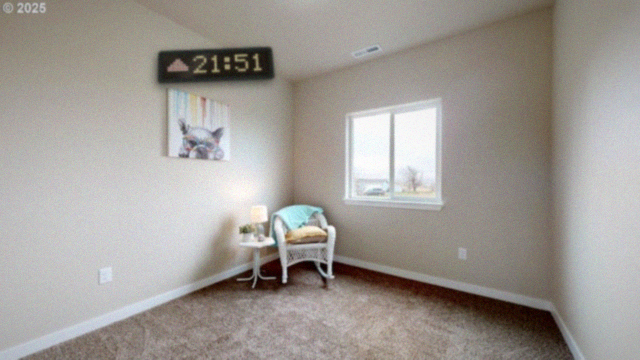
21:51
